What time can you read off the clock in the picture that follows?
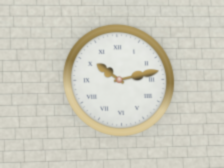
10:13
